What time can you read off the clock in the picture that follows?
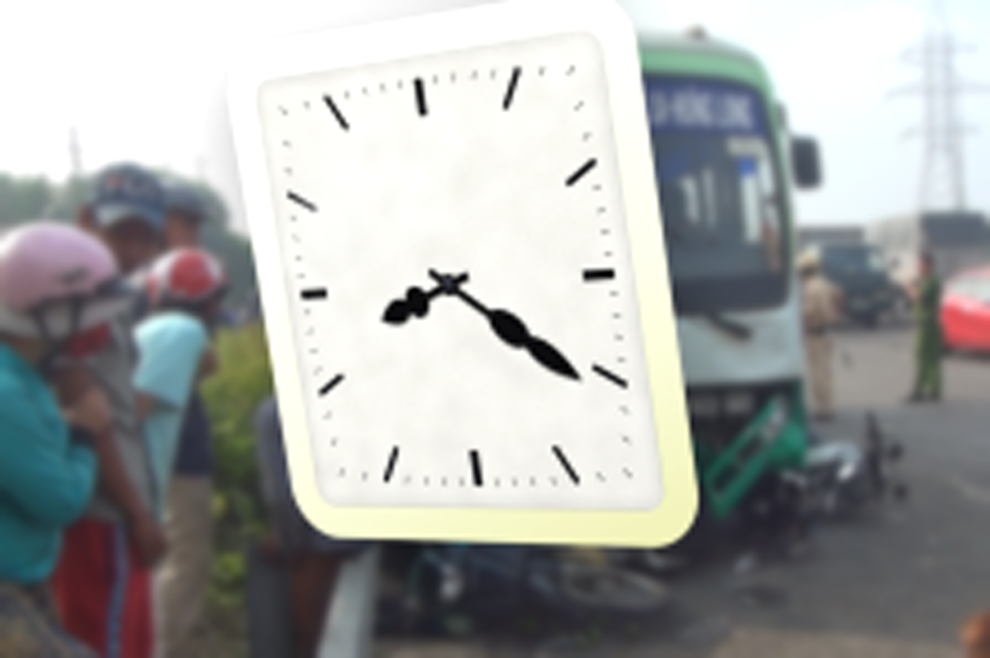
8:21
